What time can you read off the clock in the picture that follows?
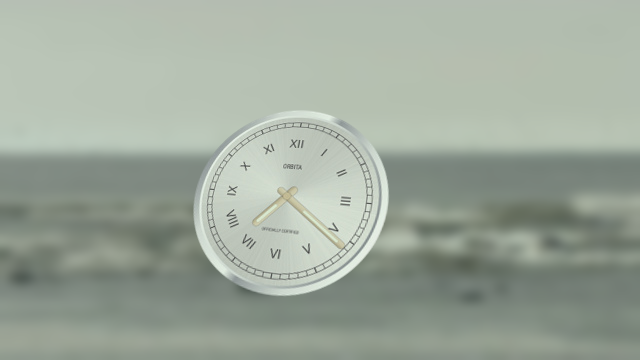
7:21
